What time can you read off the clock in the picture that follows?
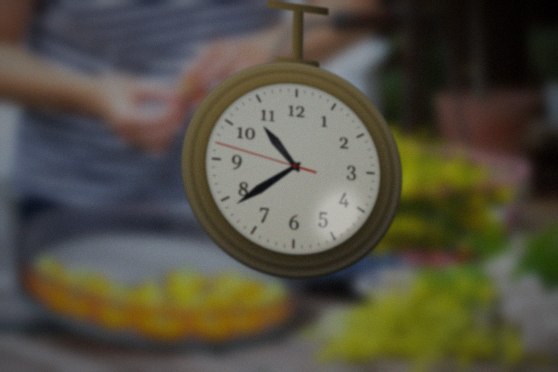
10:38:47
